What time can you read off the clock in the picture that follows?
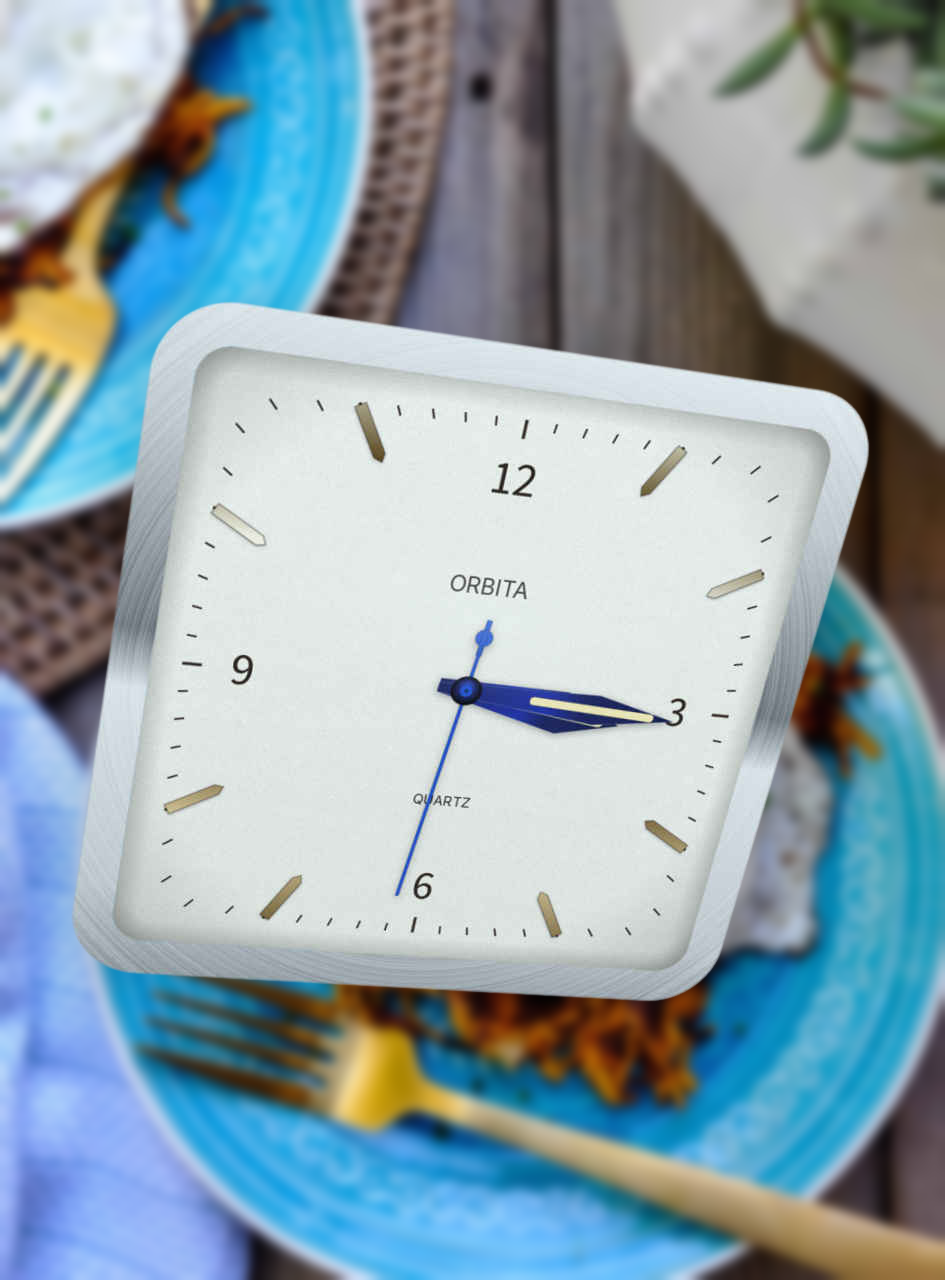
3:15:31
